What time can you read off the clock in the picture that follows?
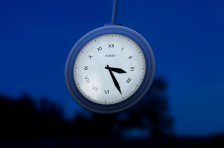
3:25
